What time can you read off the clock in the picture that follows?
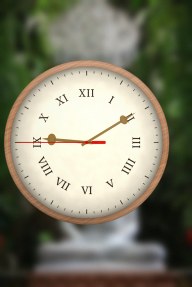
9:09:45
